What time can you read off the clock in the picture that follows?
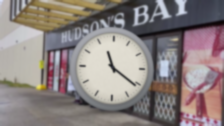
11:21
